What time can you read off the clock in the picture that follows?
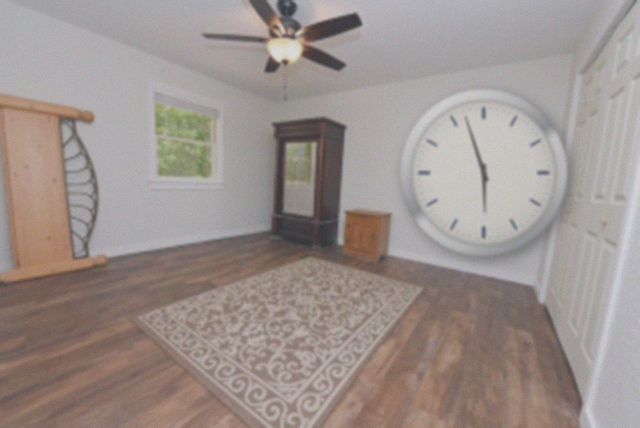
5:57
